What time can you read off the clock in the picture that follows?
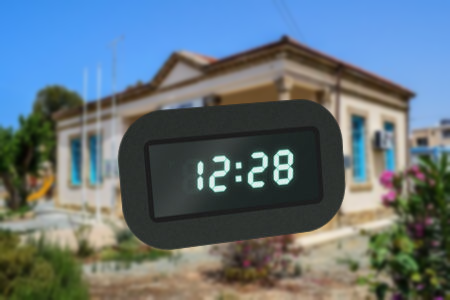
12:28
